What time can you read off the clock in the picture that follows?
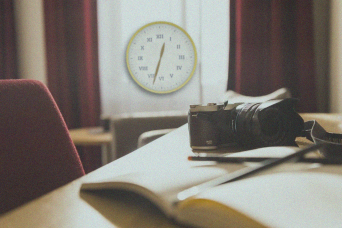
12:33
